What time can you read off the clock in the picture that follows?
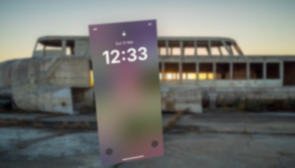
12:33
